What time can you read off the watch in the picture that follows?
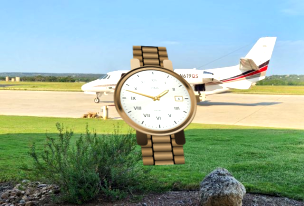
1:48
